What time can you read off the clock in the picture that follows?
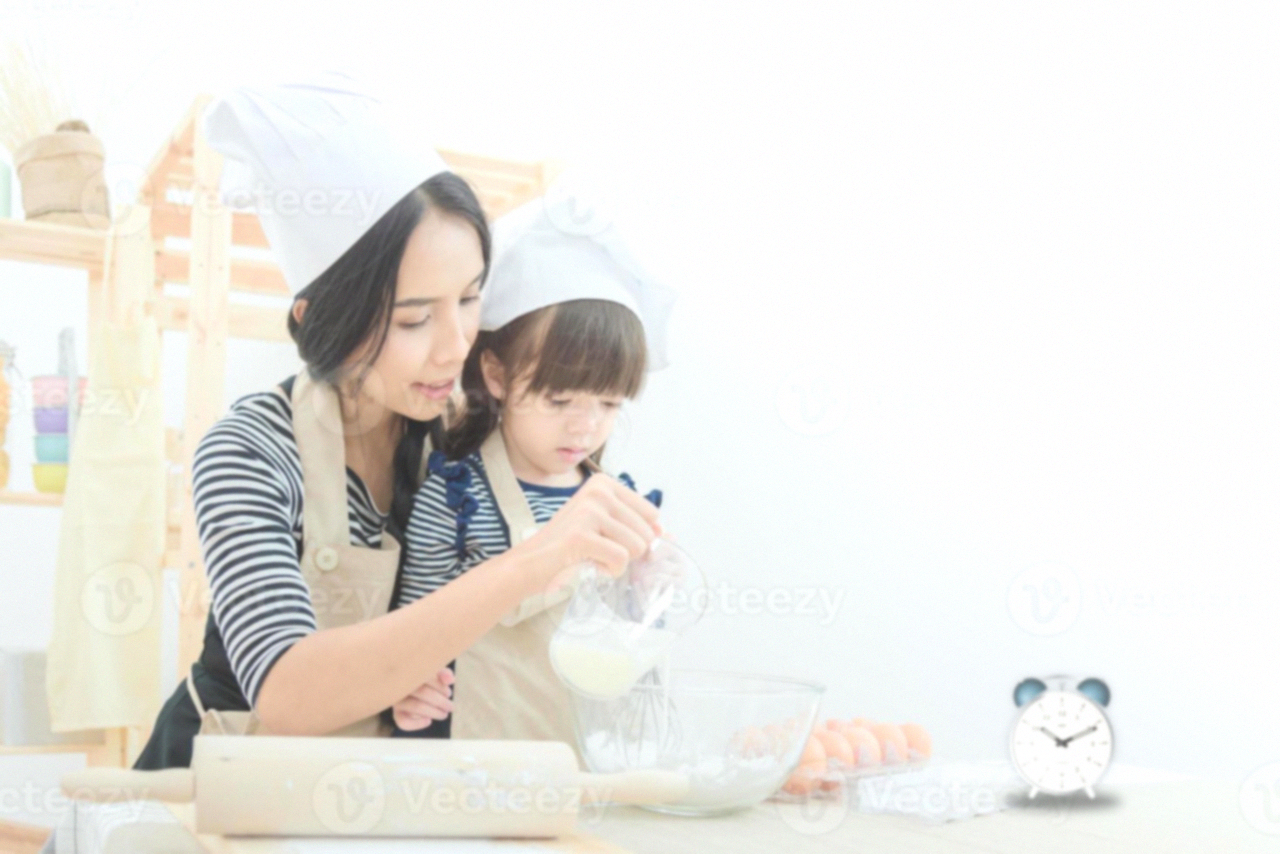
10:11
